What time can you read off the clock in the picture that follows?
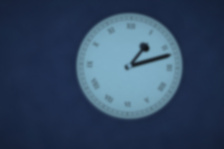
1:12
